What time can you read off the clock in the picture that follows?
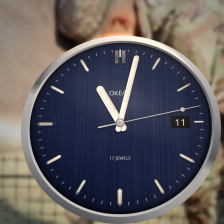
11:02:13
